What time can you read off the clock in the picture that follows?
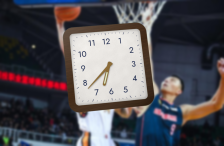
6:38
